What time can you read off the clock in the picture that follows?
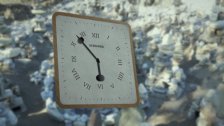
5:53
